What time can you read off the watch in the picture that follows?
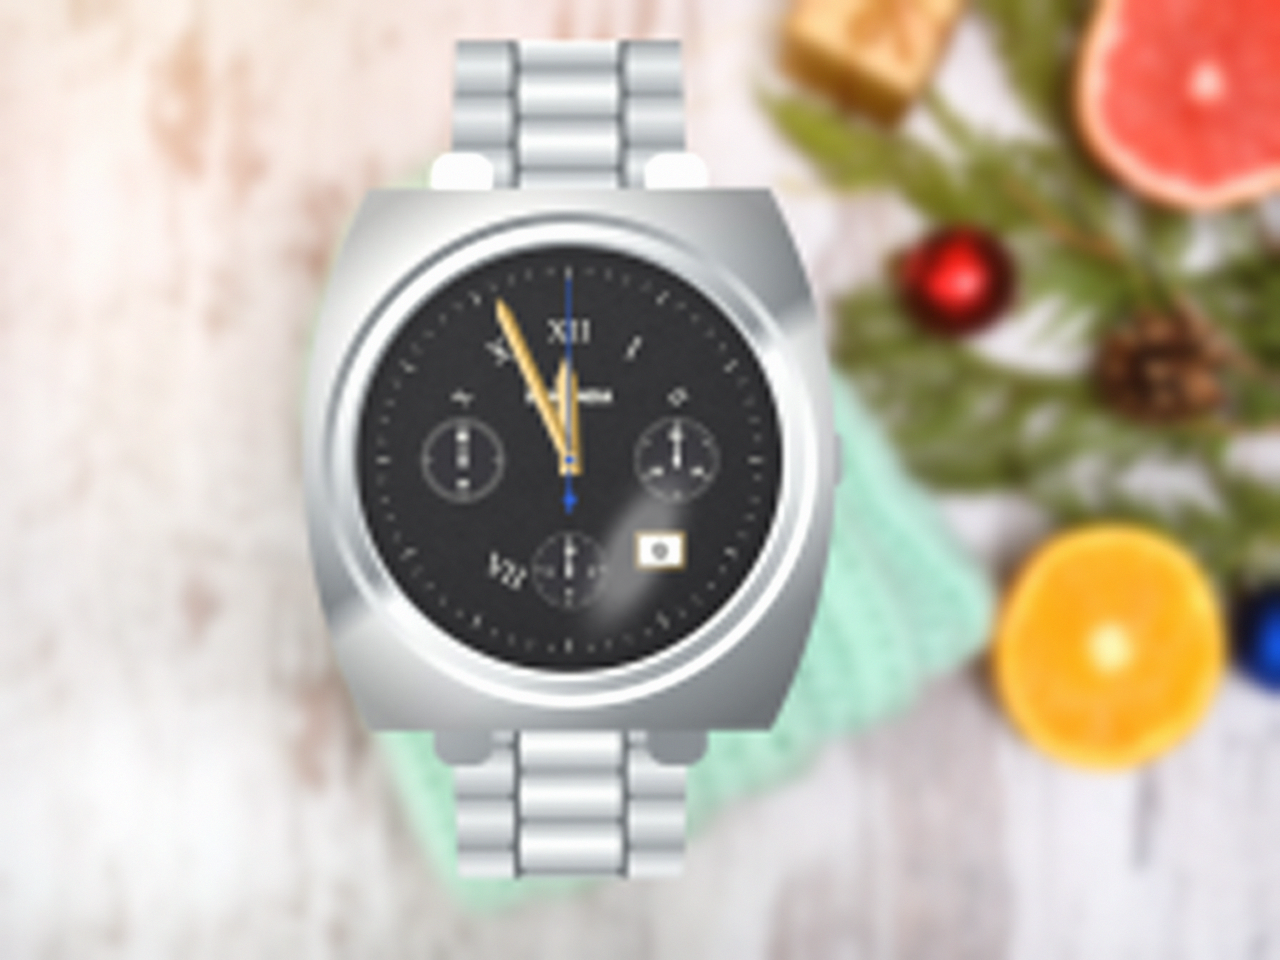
11:56
